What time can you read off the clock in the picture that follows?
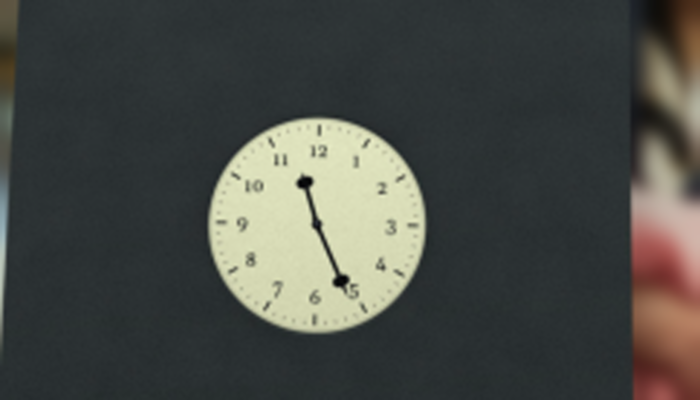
11:26
